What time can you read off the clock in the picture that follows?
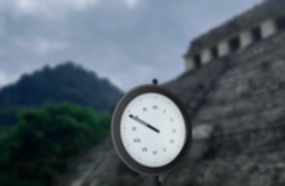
9:49
